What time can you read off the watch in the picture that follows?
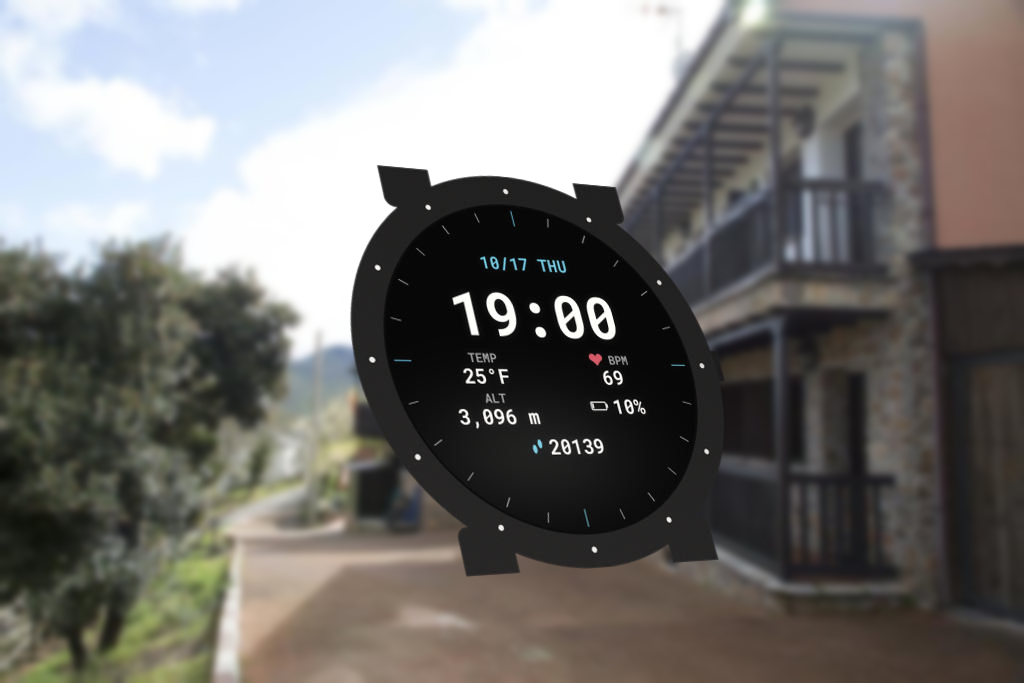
19:00
